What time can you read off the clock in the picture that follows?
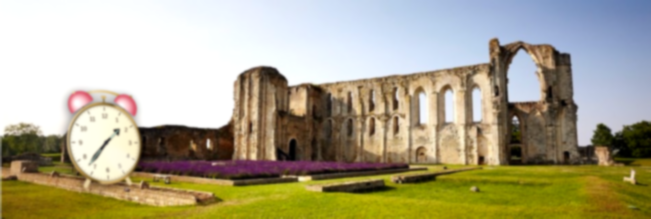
1:37
